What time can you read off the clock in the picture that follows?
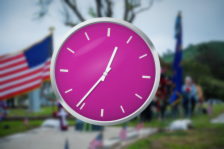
12:36
